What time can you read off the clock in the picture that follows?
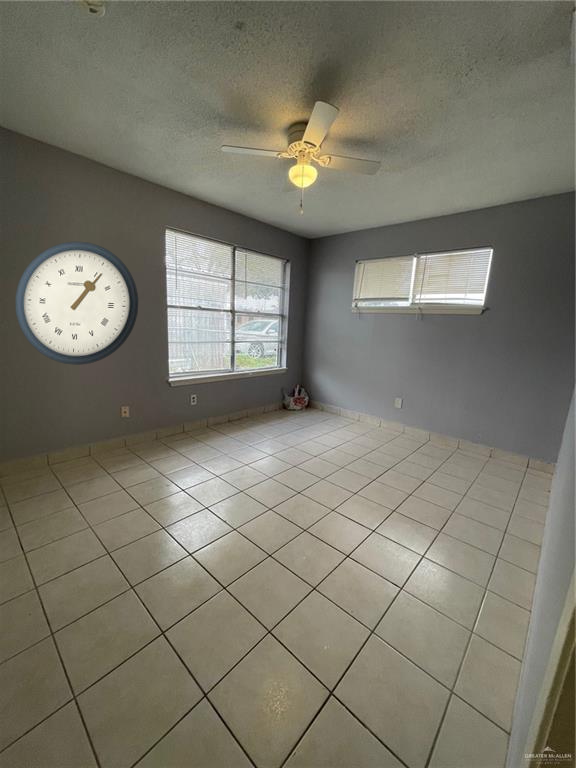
1:06
